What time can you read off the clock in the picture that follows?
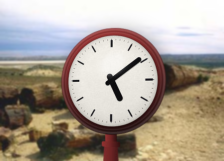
5:09
